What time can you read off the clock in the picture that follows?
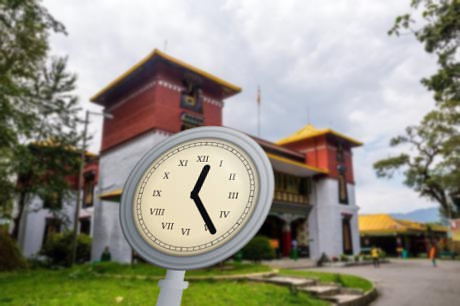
12:24
